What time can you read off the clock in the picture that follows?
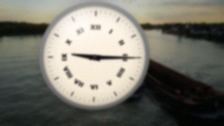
9:15
